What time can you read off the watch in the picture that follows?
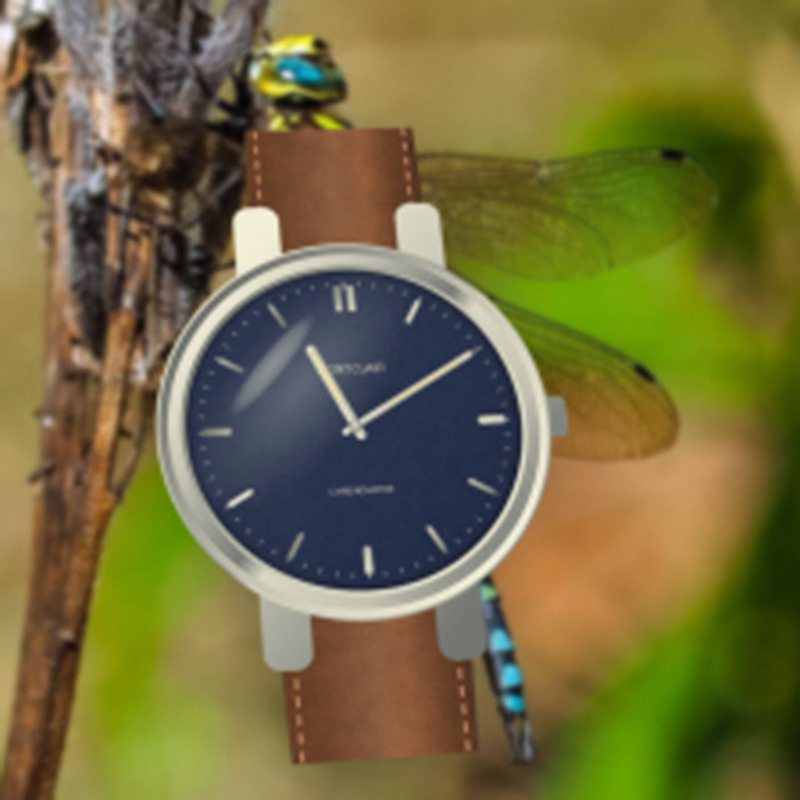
11:10
